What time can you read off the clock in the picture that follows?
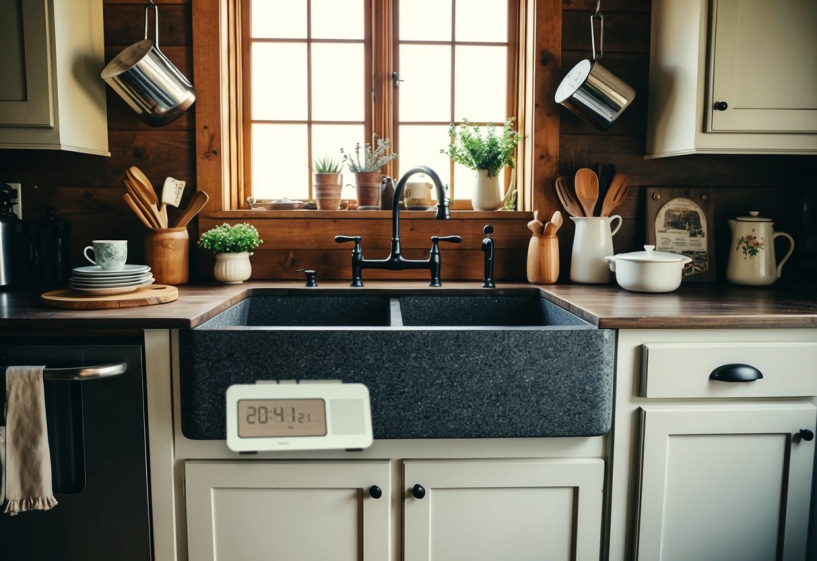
20:41
